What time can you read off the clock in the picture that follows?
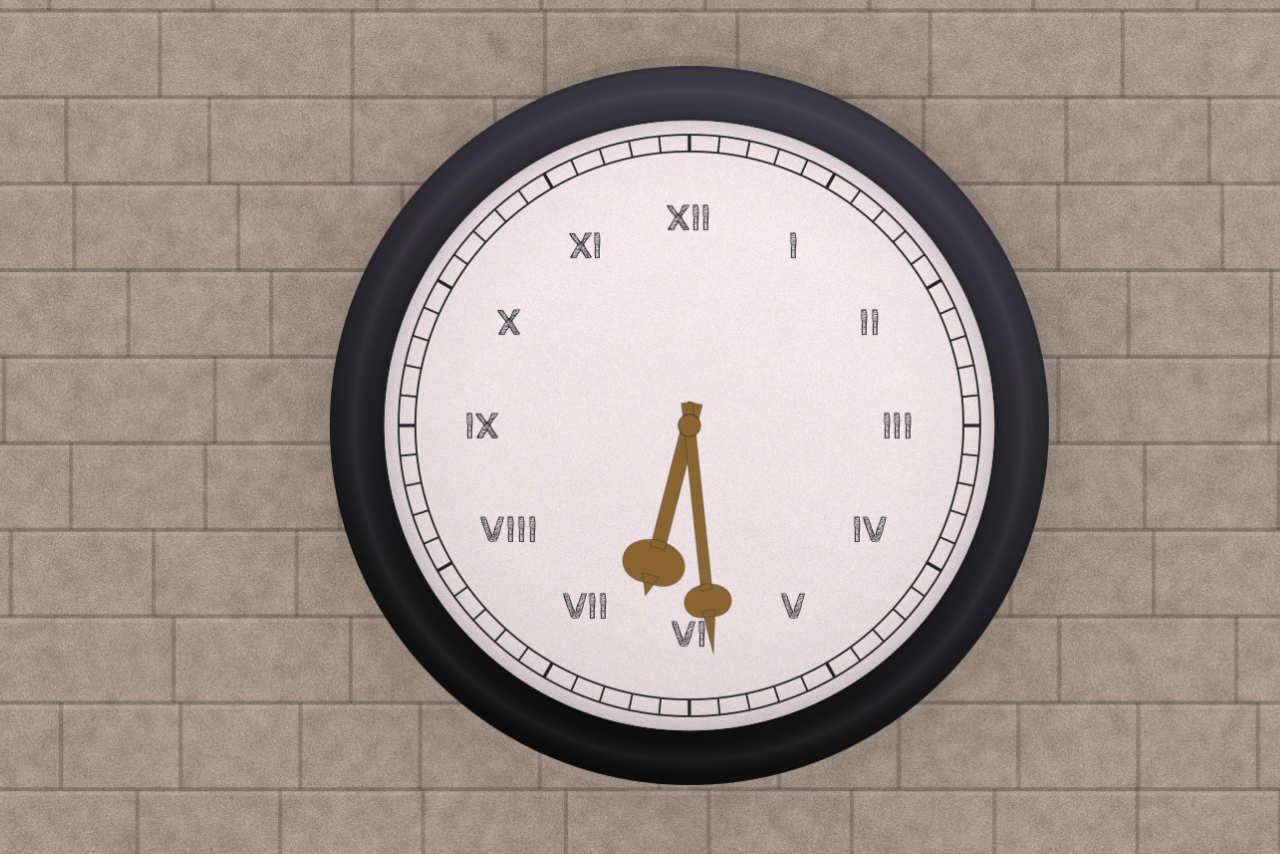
6:29
